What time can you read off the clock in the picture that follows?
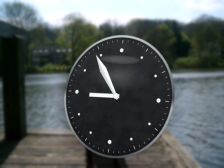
8:54
